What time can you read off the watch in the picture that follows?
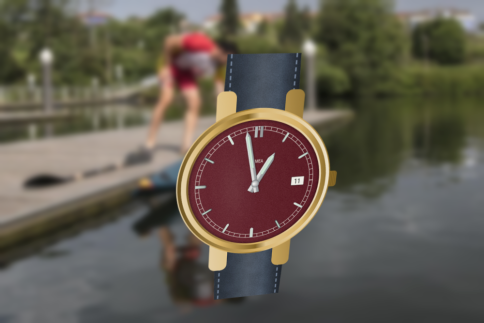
12:58
